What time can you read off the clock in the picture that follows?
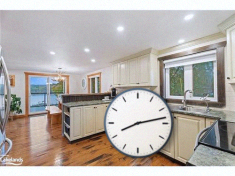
8:13
